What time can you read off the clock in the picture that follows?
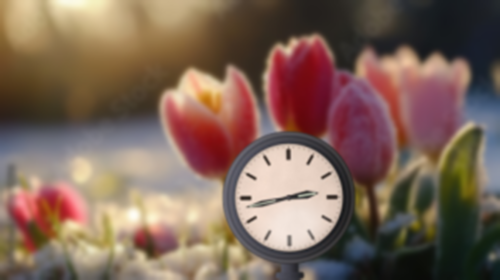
2:43
